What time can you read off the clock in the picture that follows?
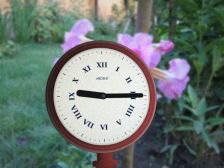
9:15
